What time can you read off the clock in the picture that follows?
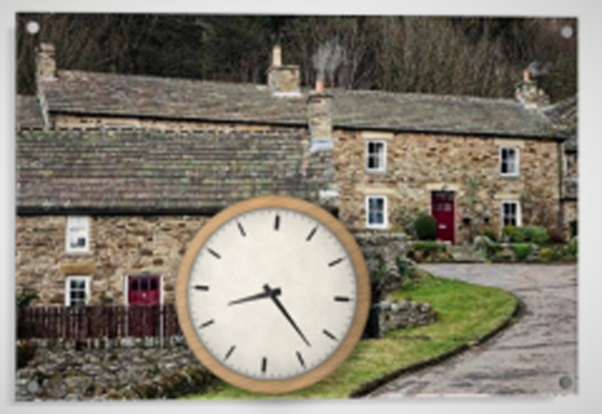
8:23
